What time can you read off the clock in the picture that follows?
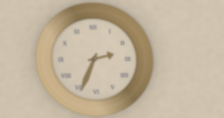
2:34
